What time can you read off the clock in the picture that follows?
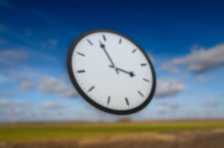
3:58
